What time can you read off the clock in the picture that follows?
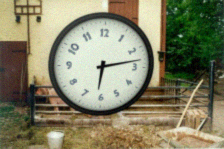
6:13
